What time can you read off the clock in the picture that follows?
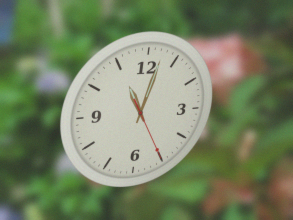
11:02:25
